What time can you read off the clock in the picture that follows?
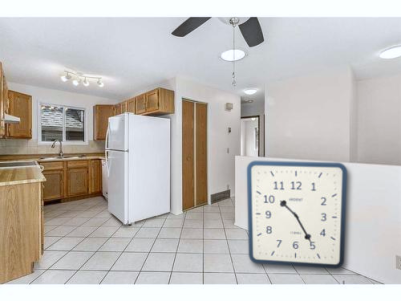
10:25
